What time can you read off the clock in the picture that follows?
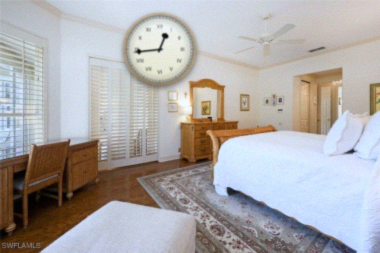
12:44
